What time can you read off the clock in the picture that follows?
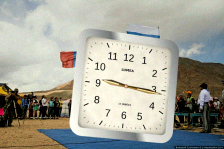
9:16
